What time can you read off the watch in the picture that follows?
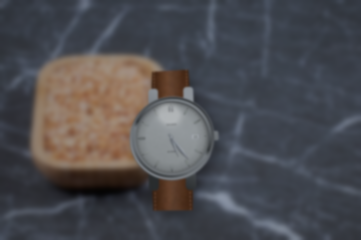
5:24
